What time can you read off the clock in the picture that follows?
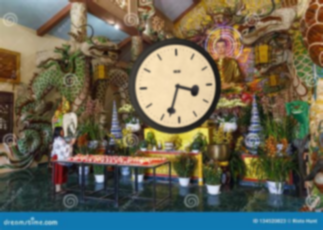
3:33
